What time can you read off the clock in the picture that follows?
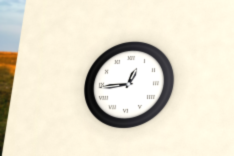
12:44
